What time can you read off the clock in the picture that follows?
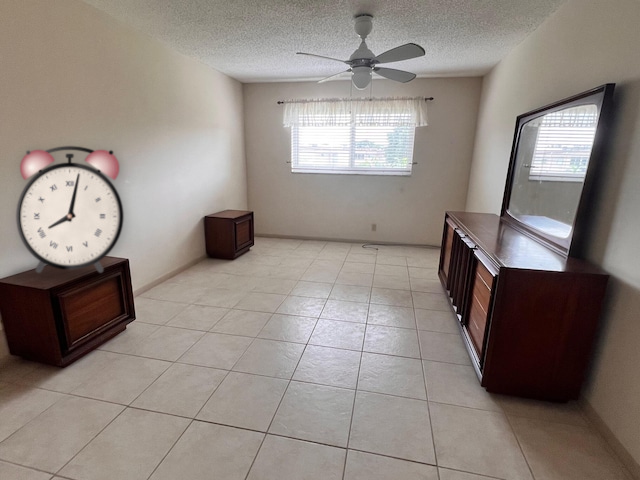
8:02
